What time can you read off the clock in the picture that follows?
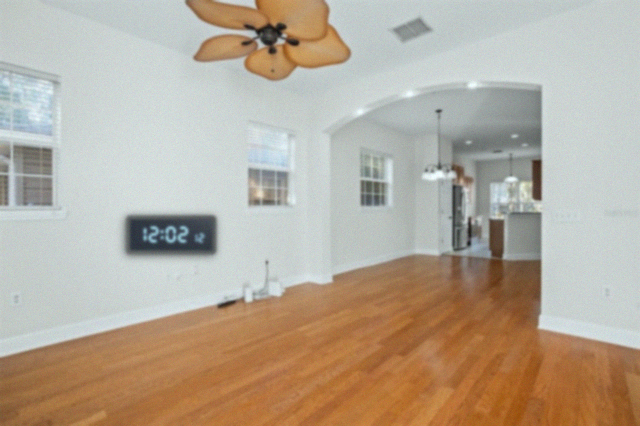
12:02
